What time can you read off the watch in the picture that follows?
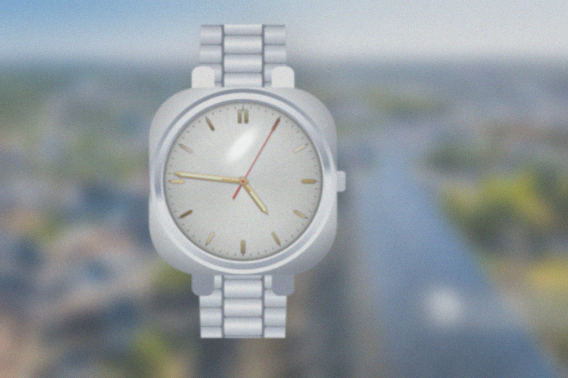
4:46:05
